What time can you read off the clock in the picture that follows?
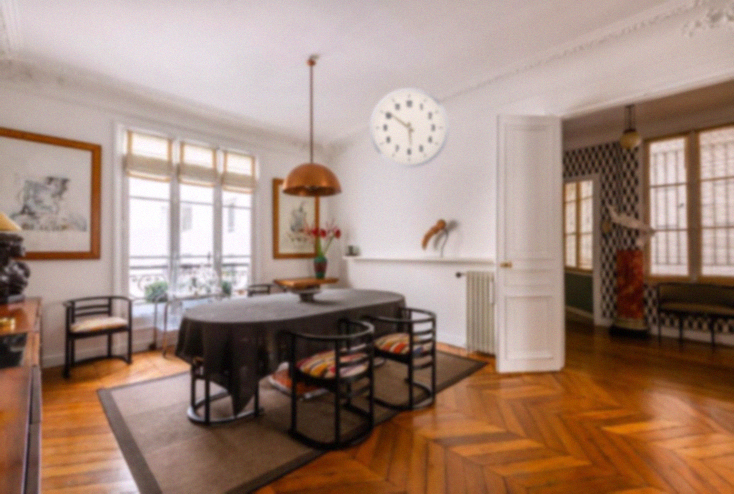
5:51
